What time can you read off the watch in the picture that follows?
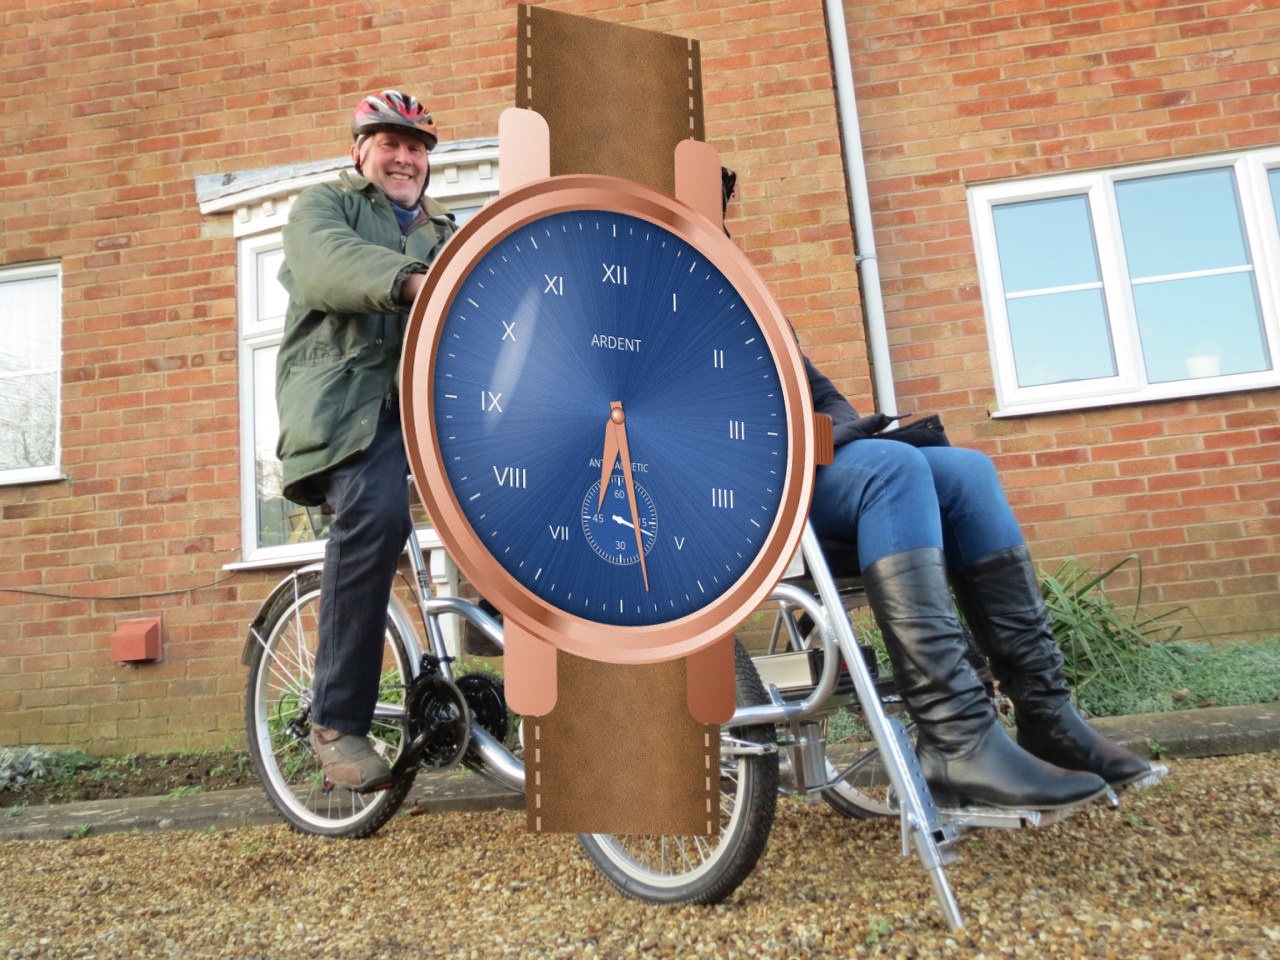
6:28:18
